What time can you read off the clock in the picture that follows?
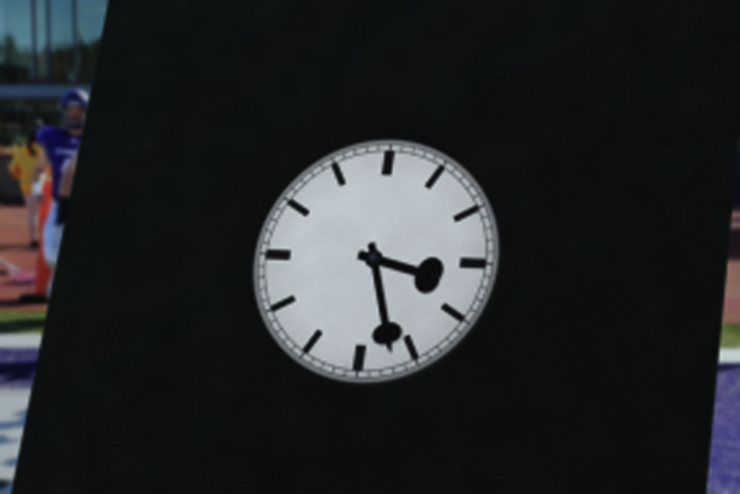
3:27
